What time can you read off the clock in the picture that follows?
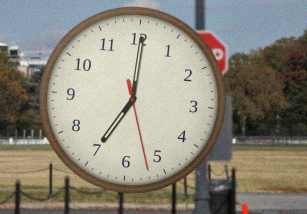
7:00:27
